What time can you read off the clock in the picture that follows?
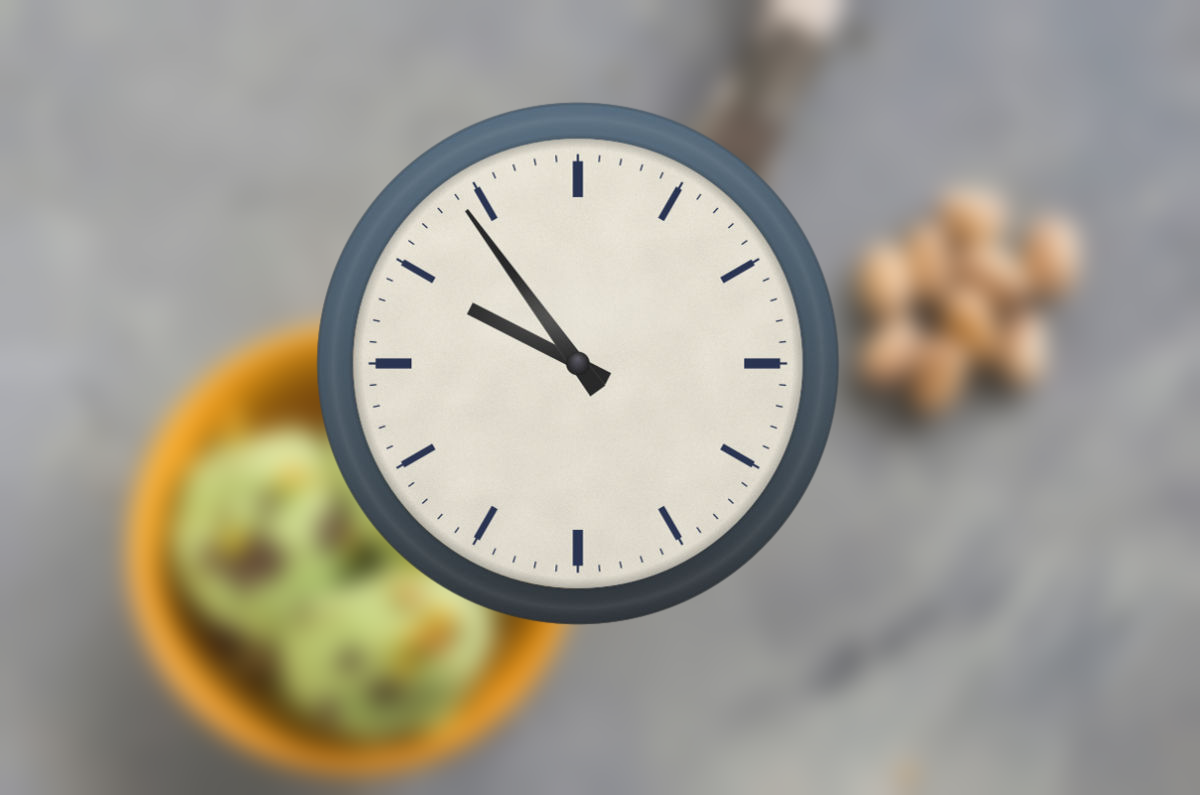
9:54
